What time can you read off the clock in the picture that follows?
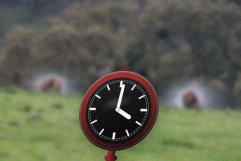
4:01
